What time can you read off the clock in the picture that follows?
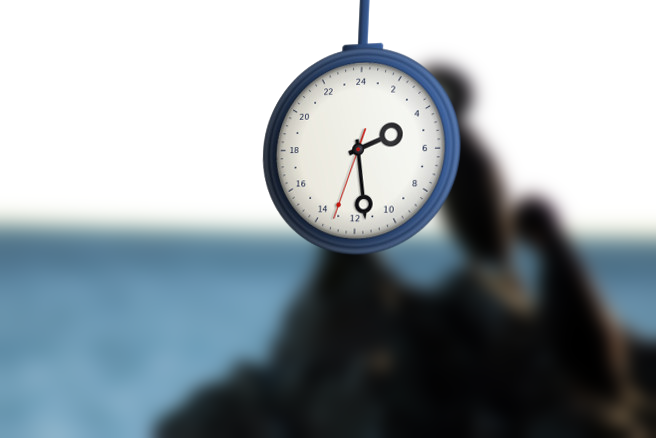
4:28:33
